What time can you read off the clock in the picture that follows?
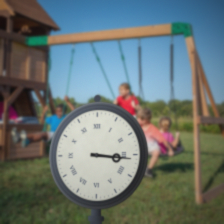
3:16
